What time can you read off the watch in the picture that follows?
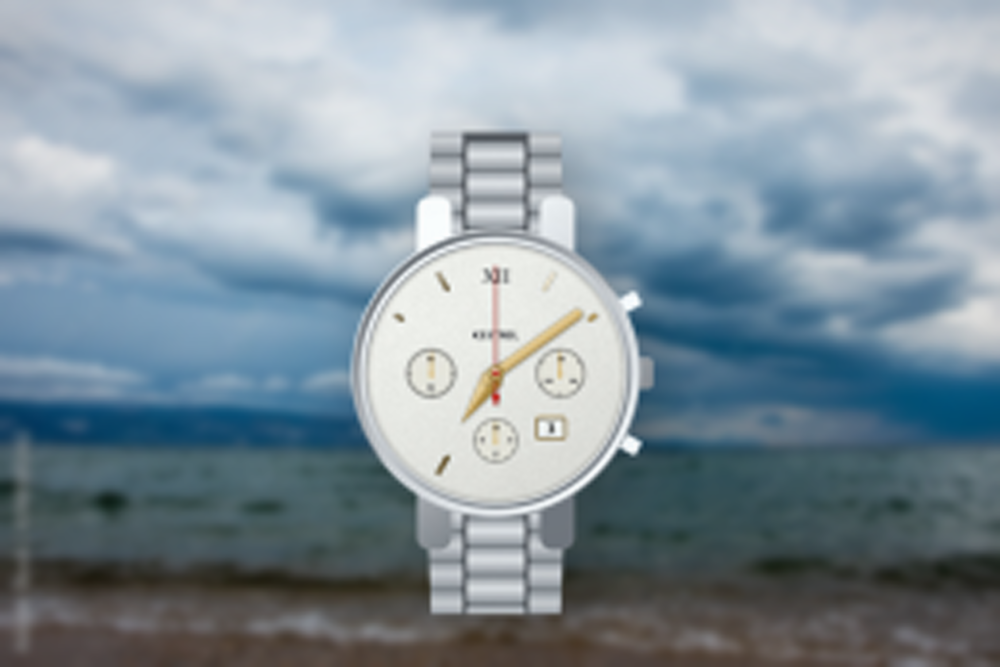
7:09
